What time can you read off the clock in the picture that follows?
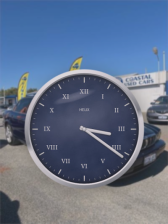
3:21
